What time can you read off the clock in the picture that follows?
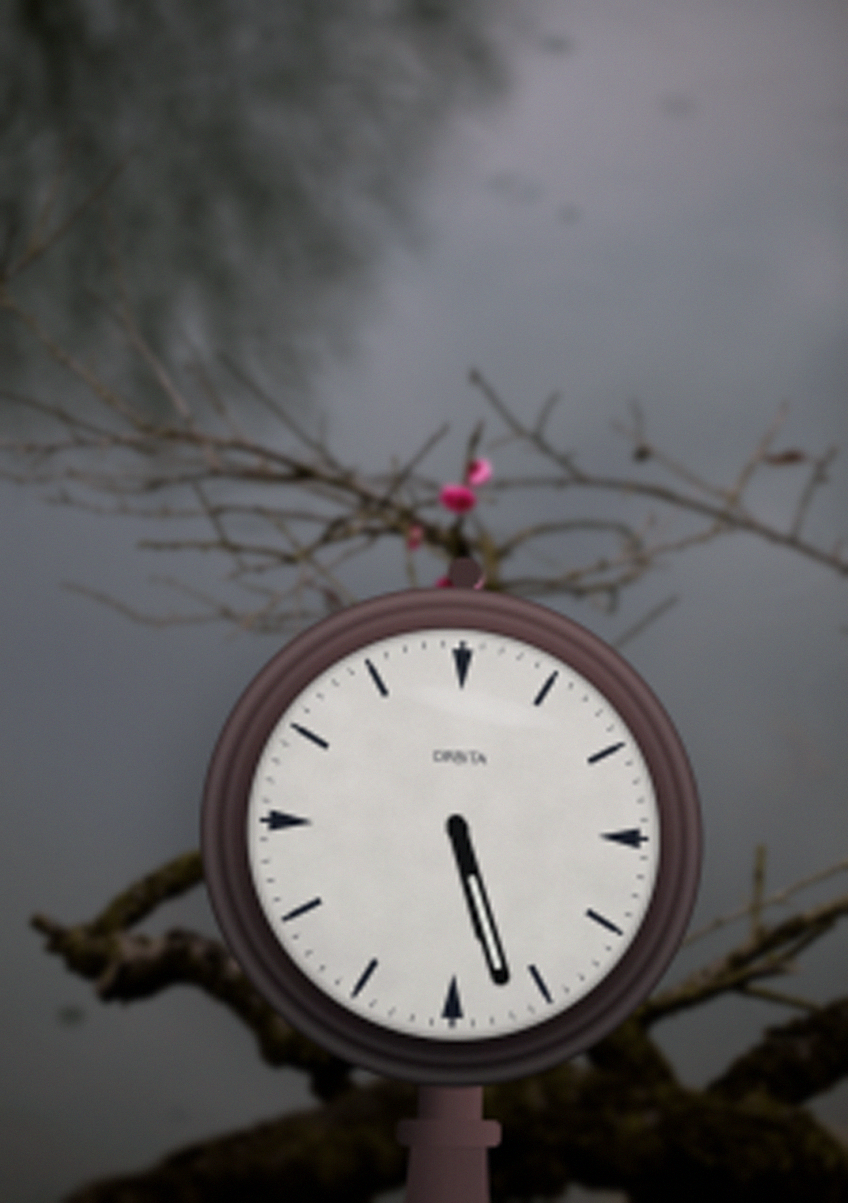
5:27
